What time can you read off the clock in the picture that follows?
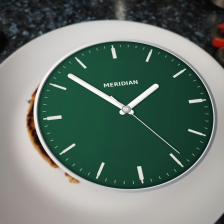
1:52:24
